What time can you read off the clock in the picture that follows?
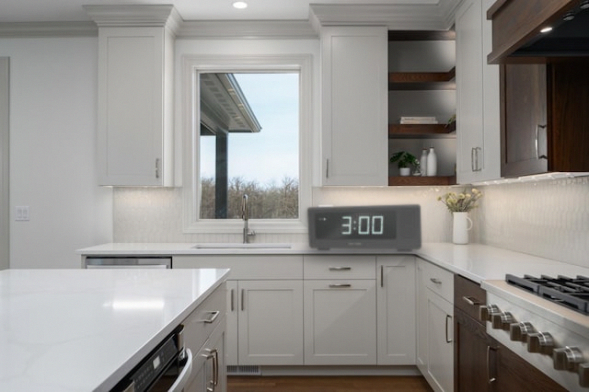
3:00
